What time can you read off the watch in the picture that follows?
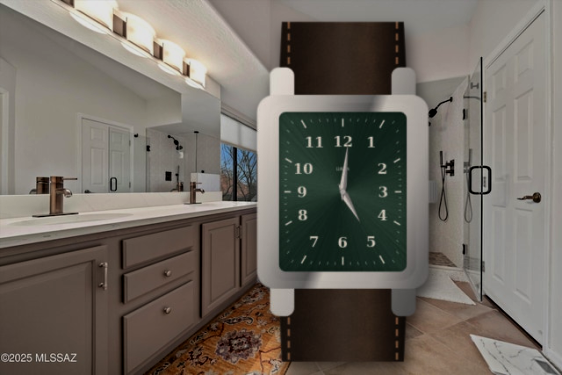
5:01
